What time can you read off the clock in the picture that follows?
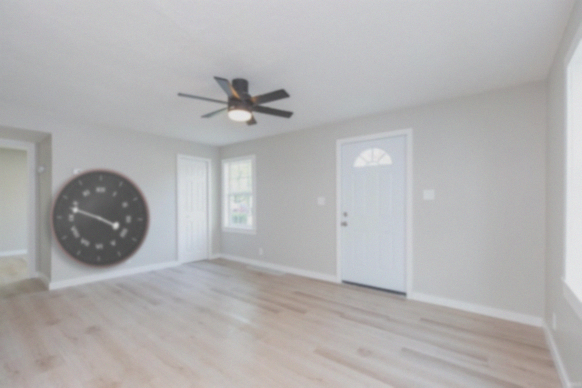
3:48
